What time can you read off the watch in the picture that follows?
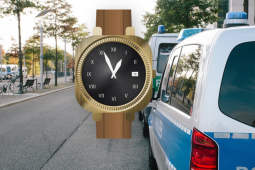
12:56
